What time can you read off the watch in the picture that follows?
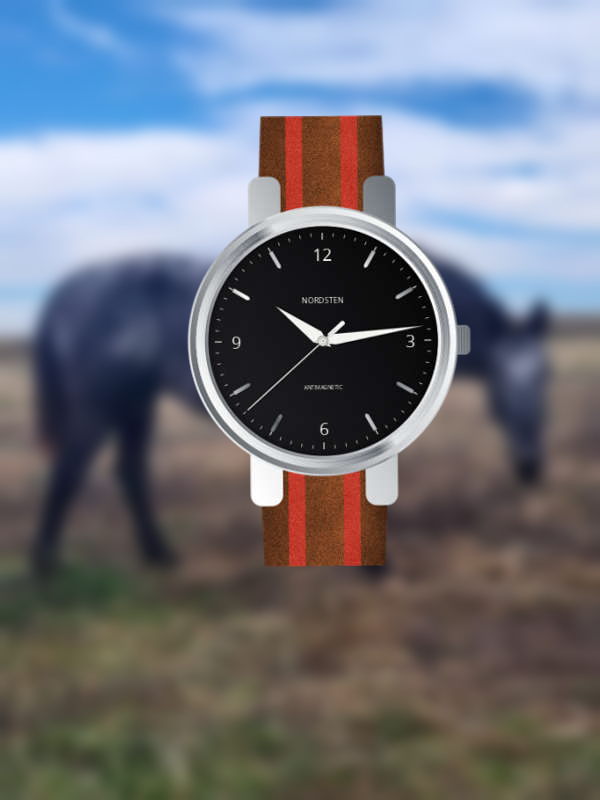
10:13:38
